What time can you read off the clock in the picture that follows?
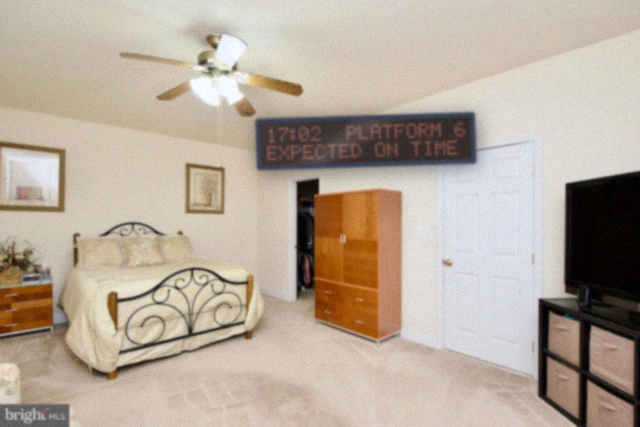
17:02
